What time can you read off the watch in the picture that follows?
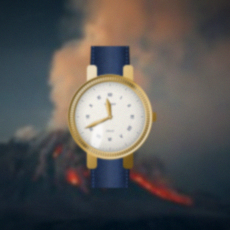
11:41
